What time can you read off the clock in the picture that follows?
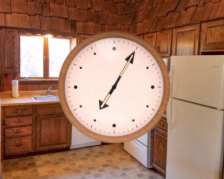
7:05
